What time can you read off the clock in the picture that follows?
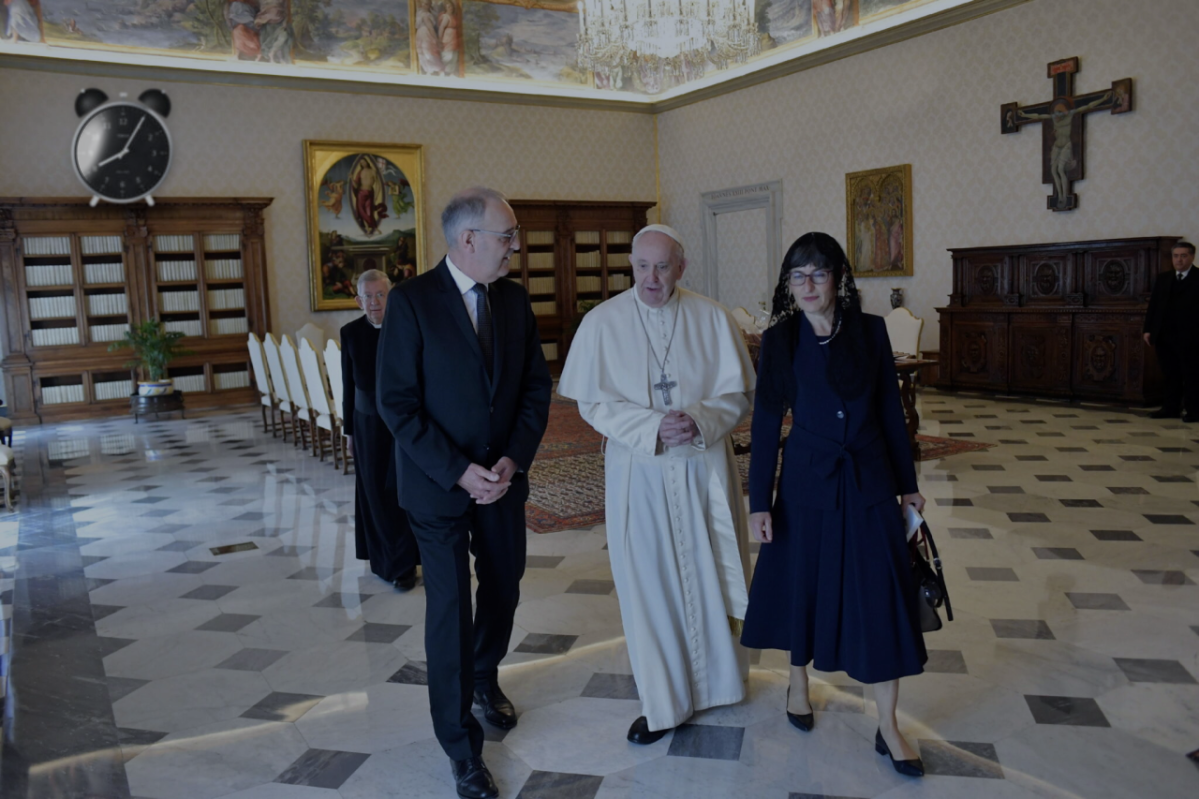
8:05
